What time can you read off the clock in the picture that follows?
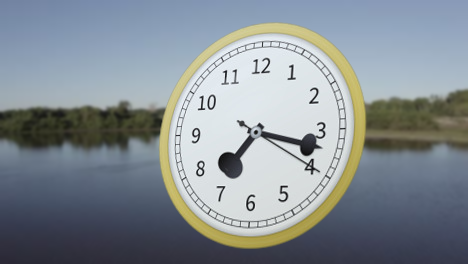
7:17:20
